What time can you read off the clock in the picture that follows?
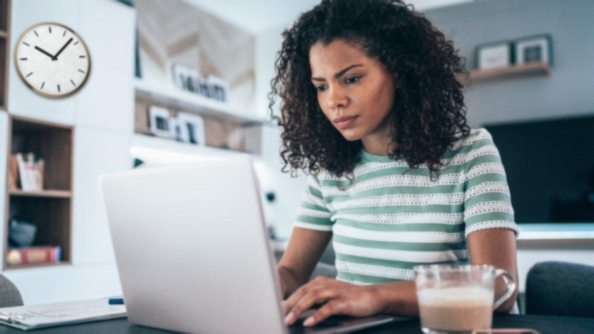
10:08
